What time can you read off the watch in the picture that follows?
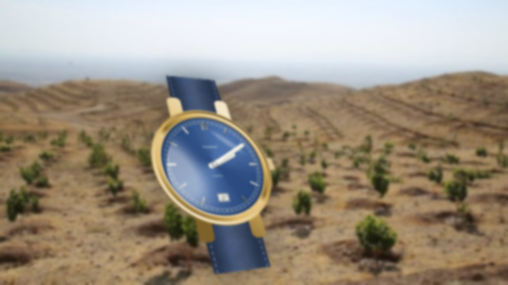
2:10
